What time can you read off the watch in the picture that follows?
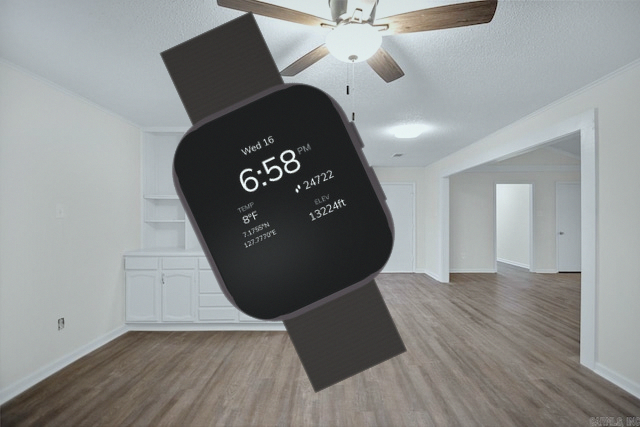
6:58
